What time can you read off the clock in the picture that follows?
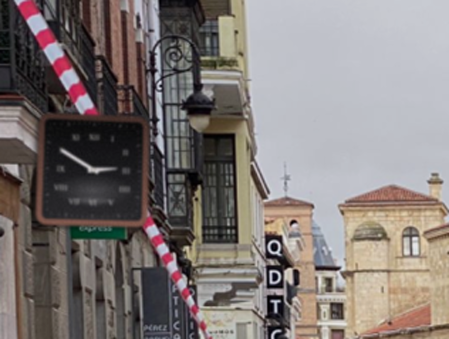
2:50
